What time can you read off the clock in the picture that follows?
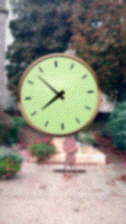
7:53
